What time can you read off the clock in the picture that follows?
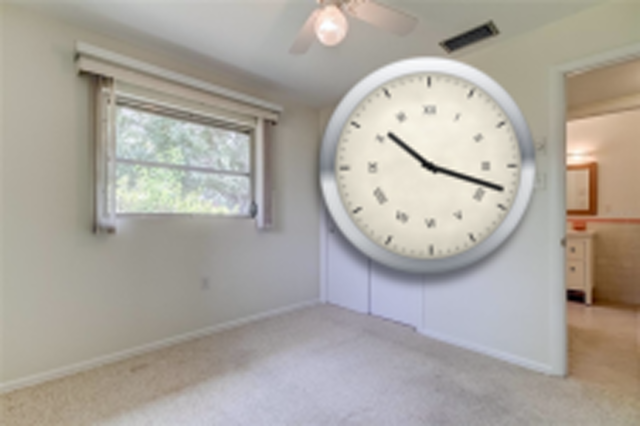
10:18
